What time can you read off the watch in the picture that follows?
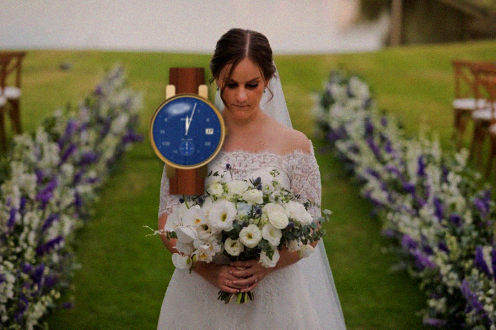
12:03
